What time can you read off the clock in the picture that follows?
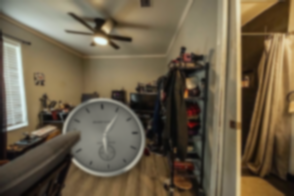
6:06
